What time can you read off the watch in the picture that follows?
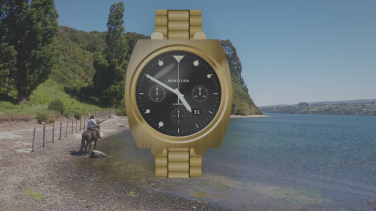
4:50
